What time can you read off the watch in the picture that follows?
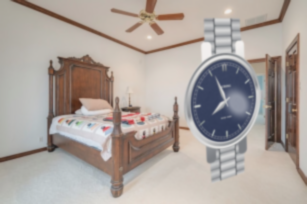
7:56
